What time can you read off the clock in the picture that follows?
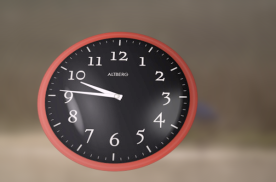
9:46
